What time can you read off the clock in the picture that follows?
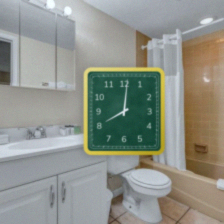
8:01
